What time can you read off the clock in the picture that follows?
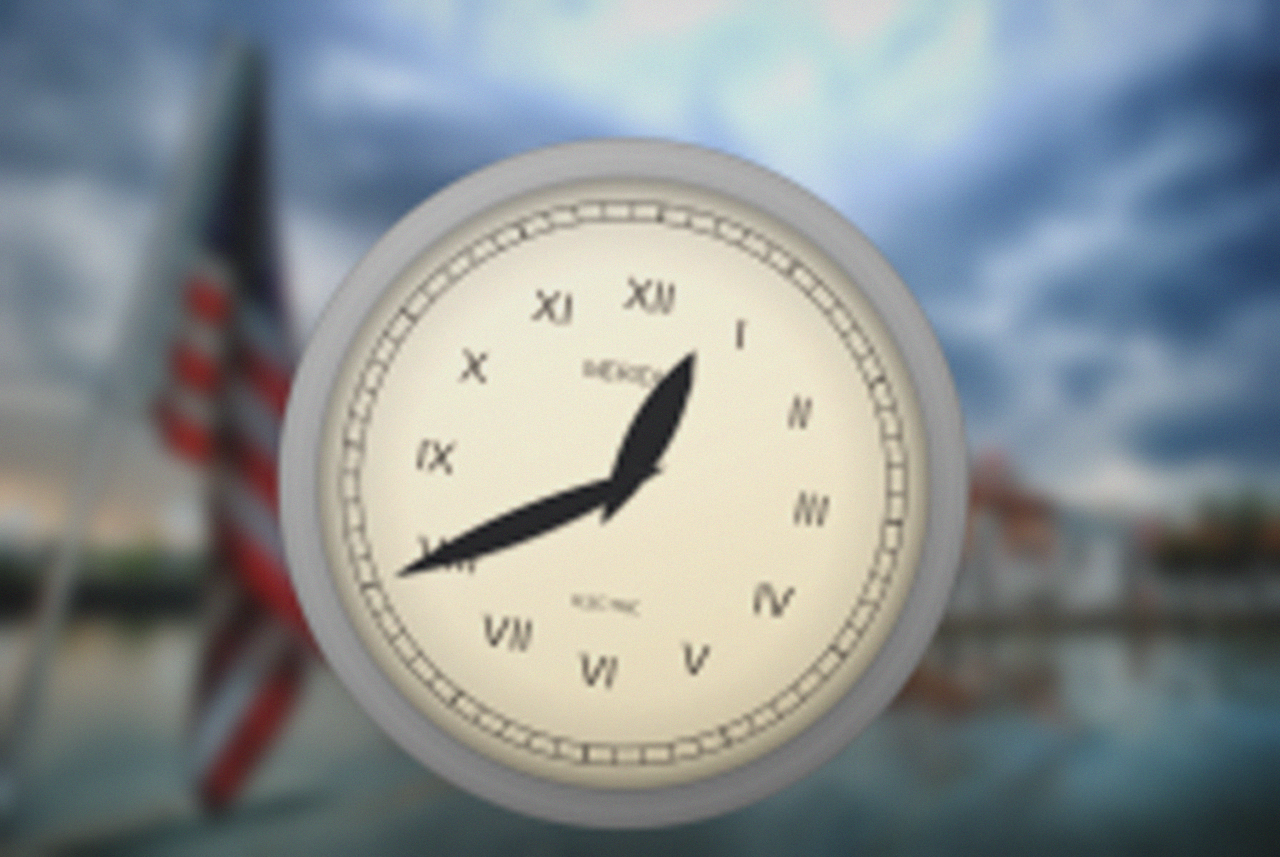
12:40
